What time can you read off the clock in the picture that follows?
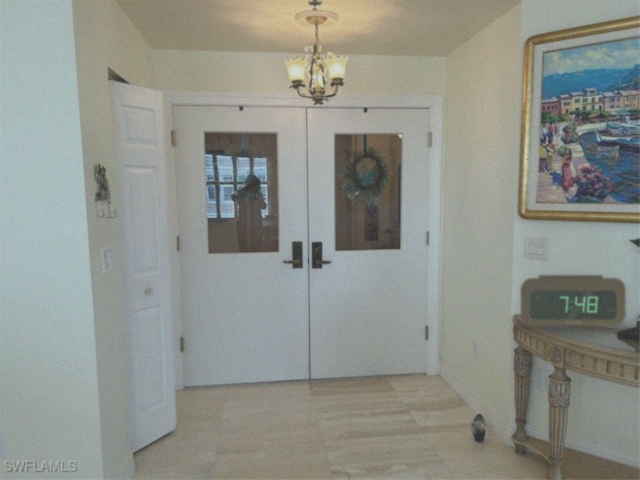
7:48
